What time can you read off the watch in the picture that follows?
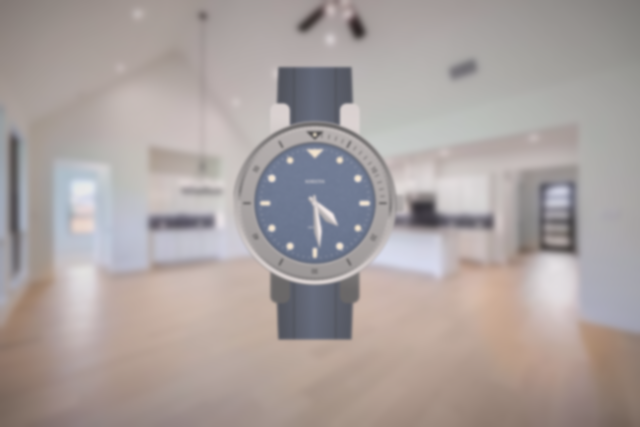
4:29
